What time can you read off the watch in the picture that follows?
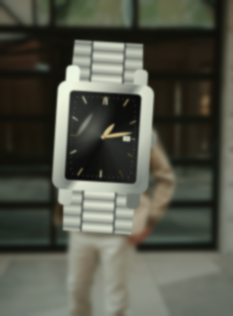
1:13
